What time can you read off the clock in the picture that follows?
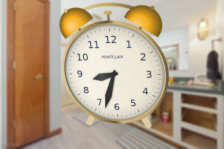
8:33
